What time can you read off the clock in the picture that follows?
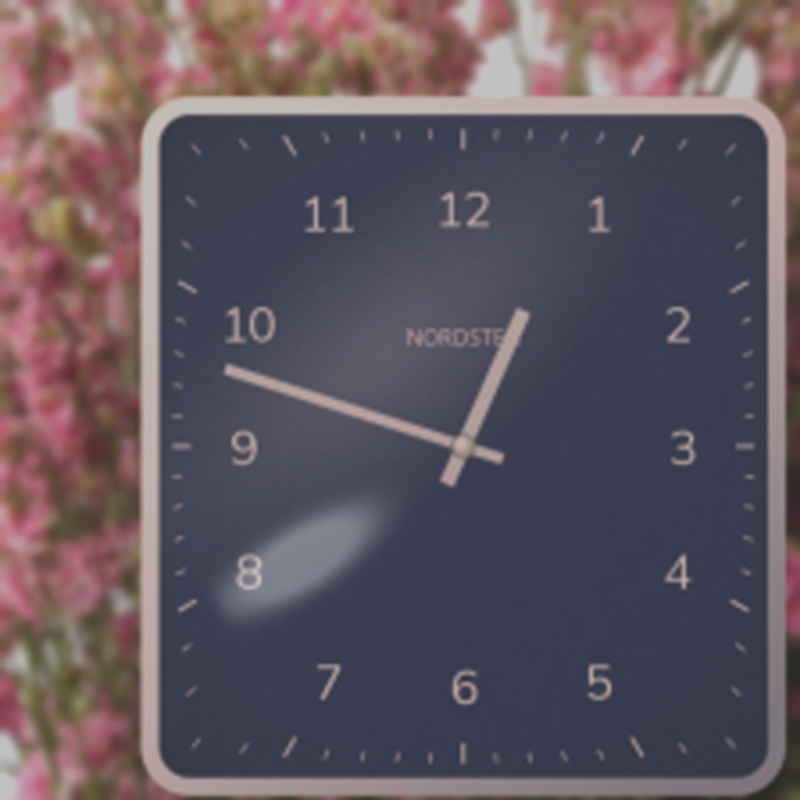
12:48
